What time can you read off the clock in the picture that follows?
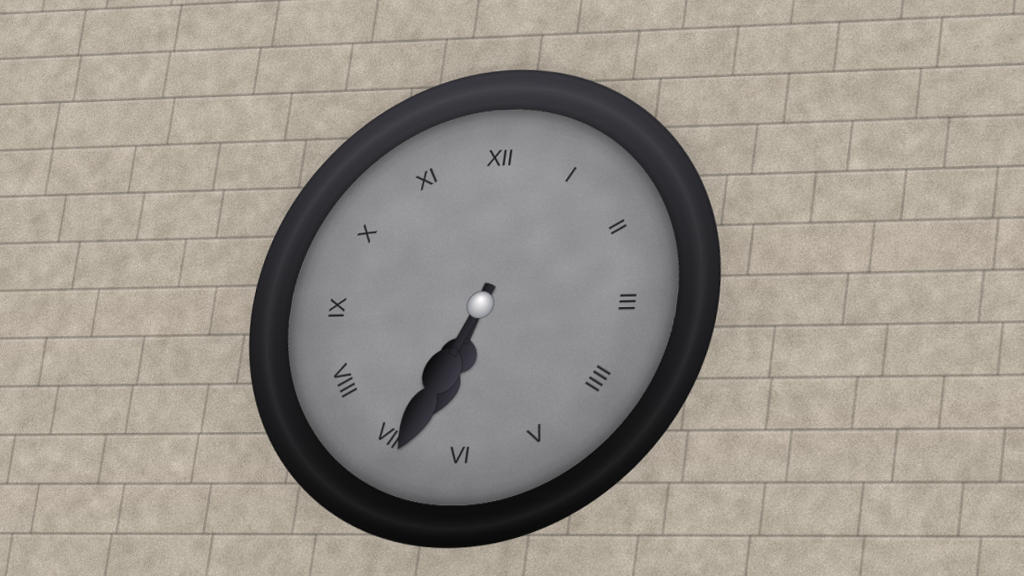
6:34
